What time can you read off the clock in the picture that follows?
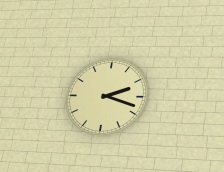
2:18
